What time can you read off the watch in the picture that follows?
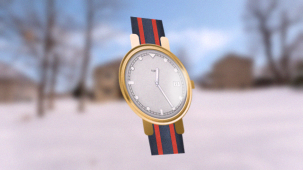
12:25
